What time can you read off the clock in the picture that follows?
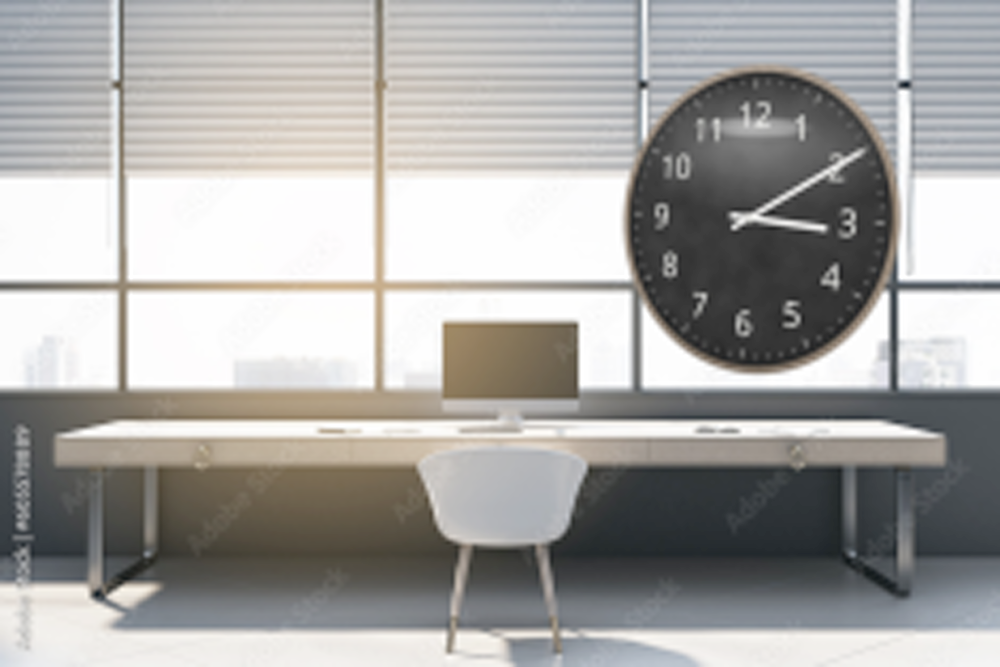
3:10
